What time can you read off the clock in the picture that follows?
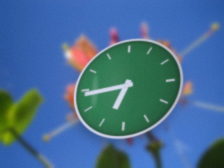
6:44
